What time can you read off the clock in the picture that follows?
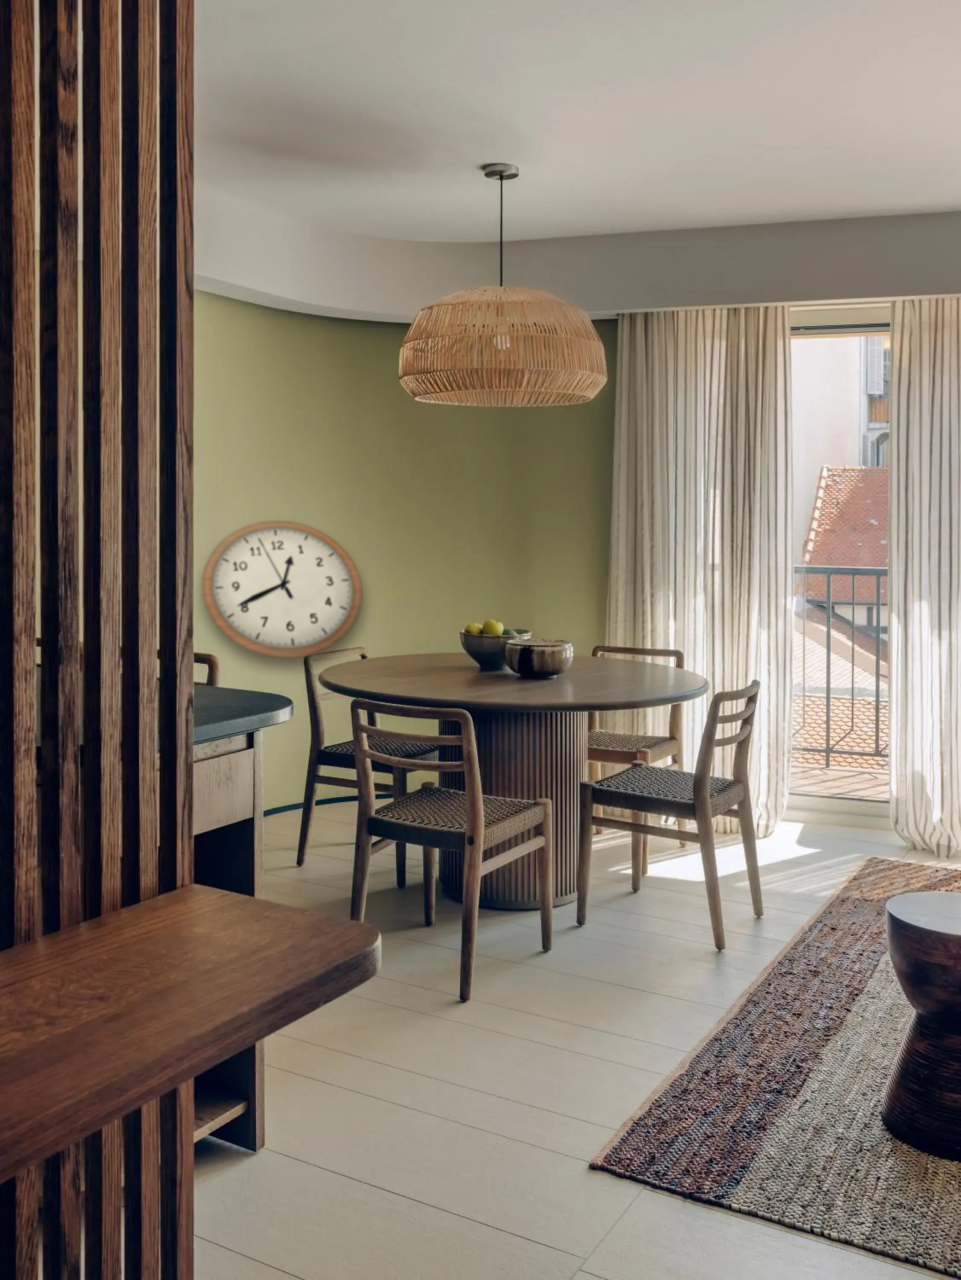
12:40:57
